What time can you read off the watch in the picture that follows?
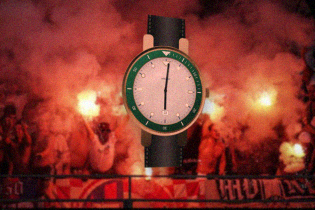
6:01
